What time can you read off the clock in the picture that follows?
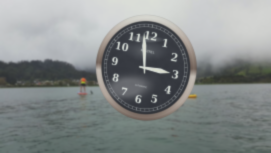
2:58
